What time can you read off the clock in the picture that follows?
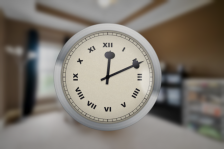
12:11
